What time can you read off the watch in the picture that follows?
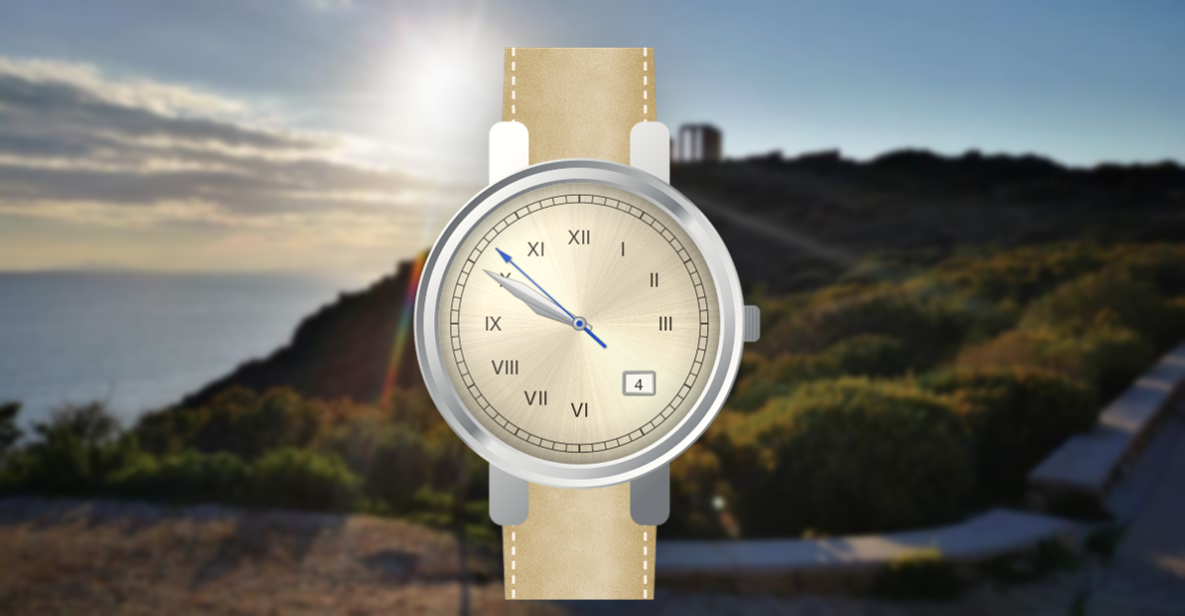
9:49:52
